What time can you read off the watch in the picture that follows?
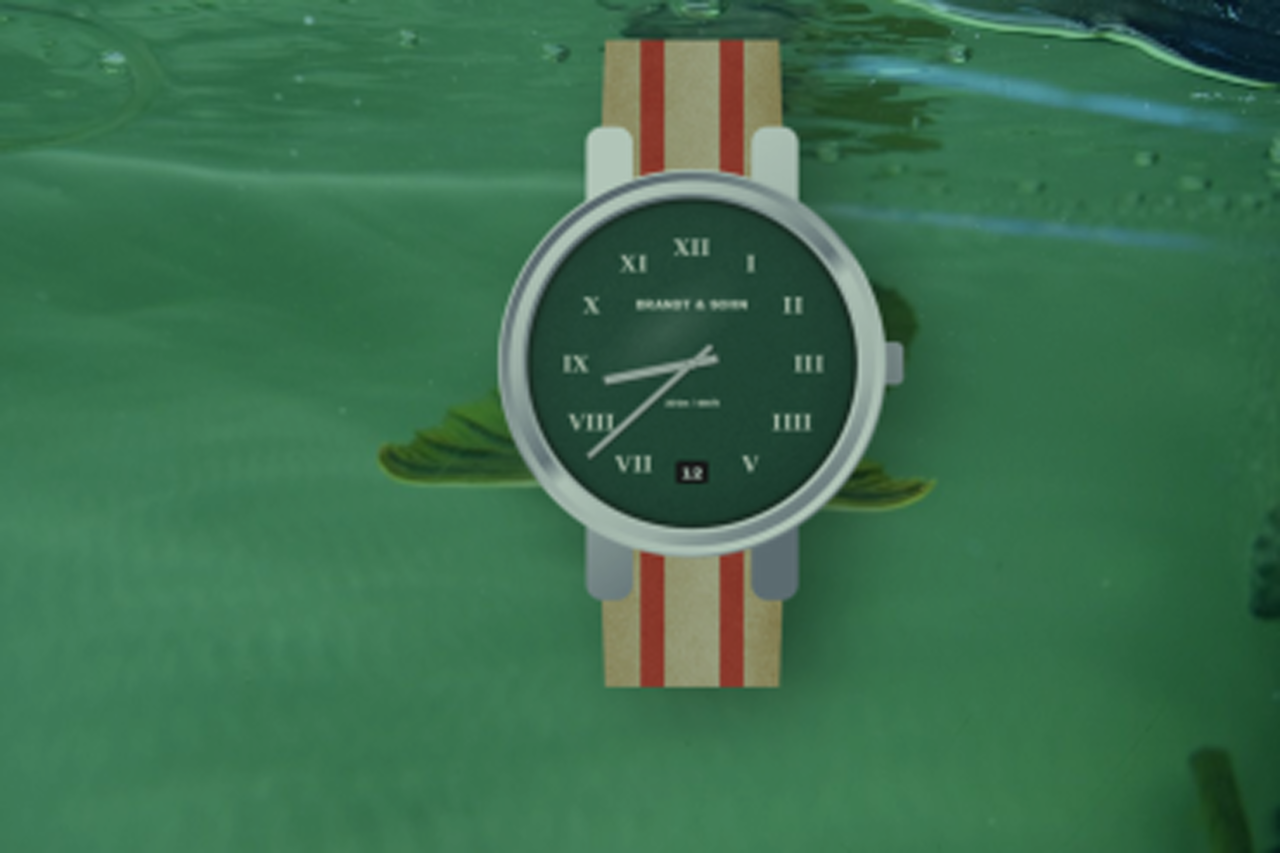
8:38
